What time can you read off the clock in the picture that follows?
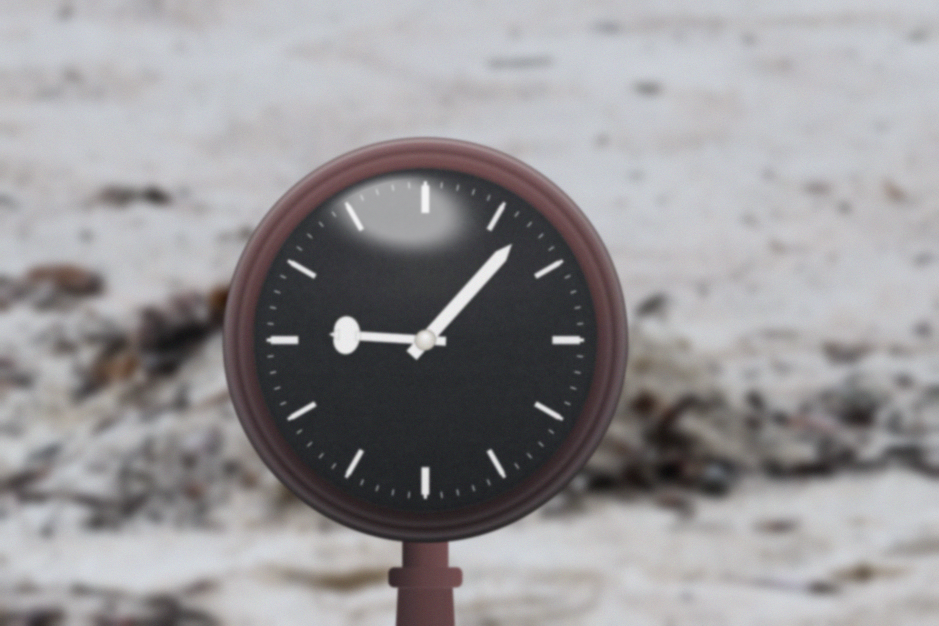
9:07
